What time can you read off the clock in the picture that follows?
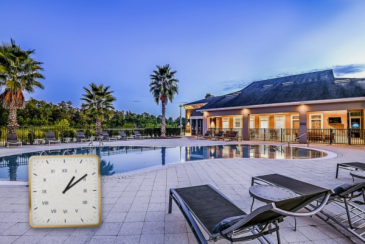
1:09
